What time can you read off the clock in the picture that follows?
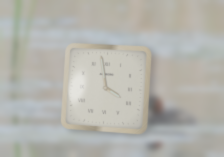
3:58
